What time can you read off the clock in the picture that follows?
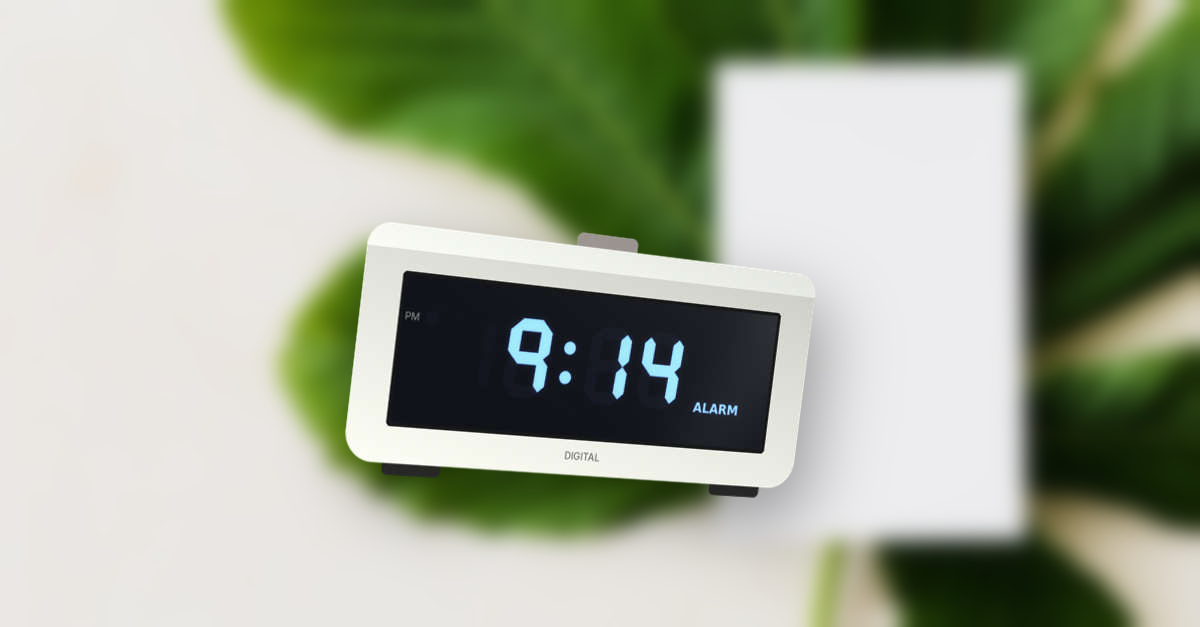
9:14
